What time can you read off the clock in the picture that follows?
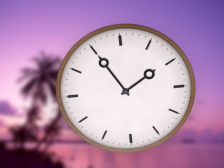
1:55
